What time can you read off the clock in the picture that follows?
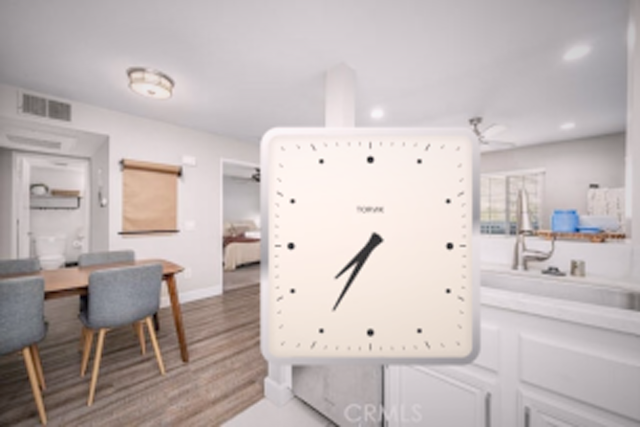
7:35
